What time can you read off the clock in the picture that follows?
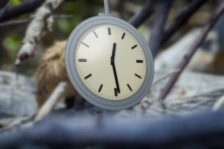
12:29
